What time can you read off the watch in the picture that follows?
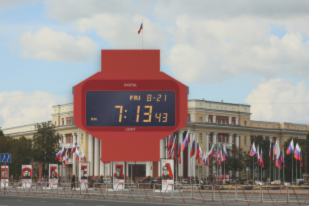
7:13
